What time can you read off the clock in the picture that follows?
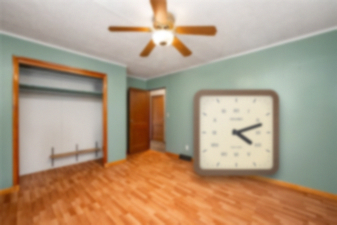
4:12
